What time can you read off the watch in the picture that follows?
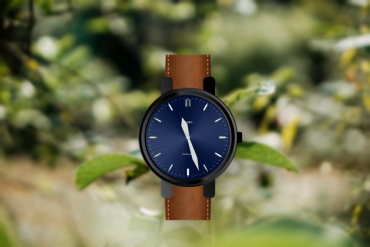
11:27
